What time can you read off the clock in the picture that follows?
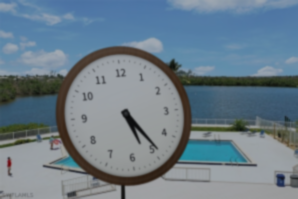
5:24
